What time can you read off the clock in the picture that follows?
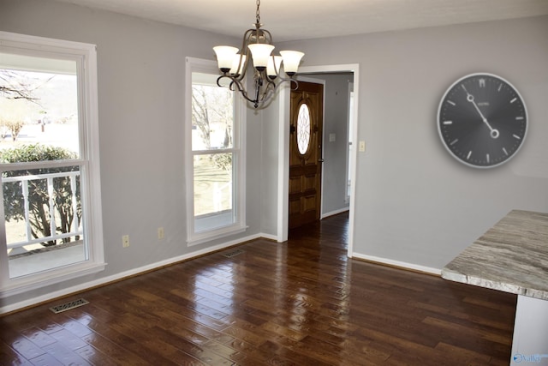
4:55
